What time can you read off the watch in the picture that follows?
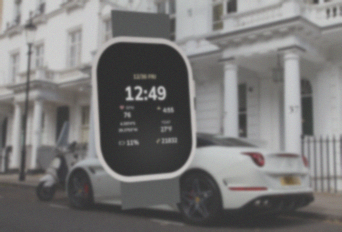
12:49
